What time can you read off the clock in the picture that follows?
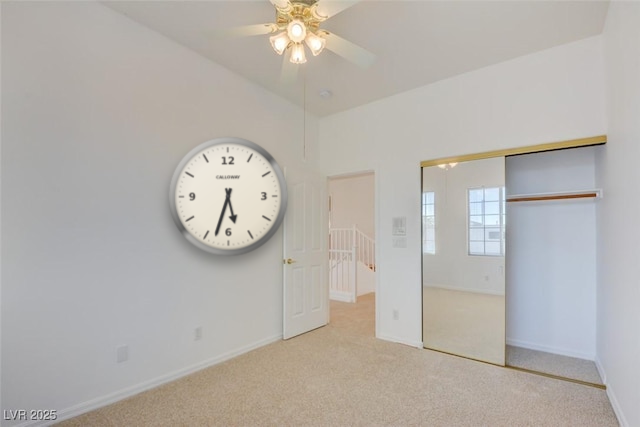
5:33
